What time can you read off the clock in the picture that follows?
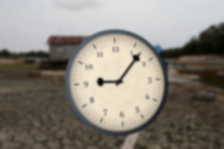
9:07
